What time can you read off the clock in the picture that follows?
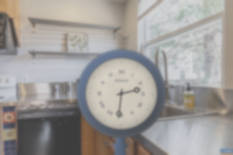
2:31
